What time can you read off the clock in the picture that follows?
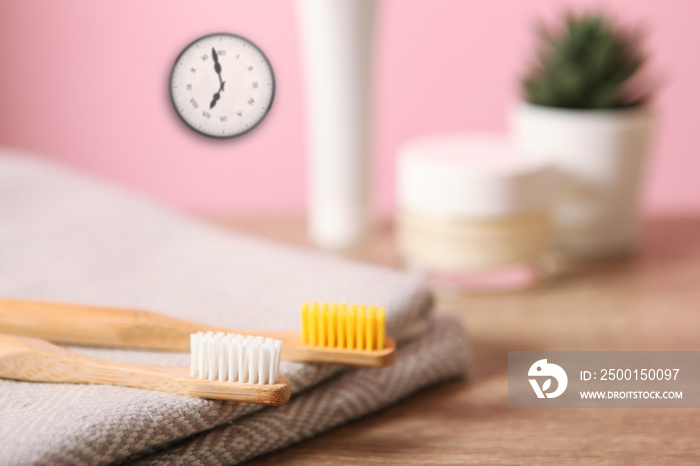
6:58
